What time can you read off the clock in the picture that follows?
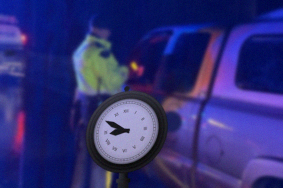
8:50
